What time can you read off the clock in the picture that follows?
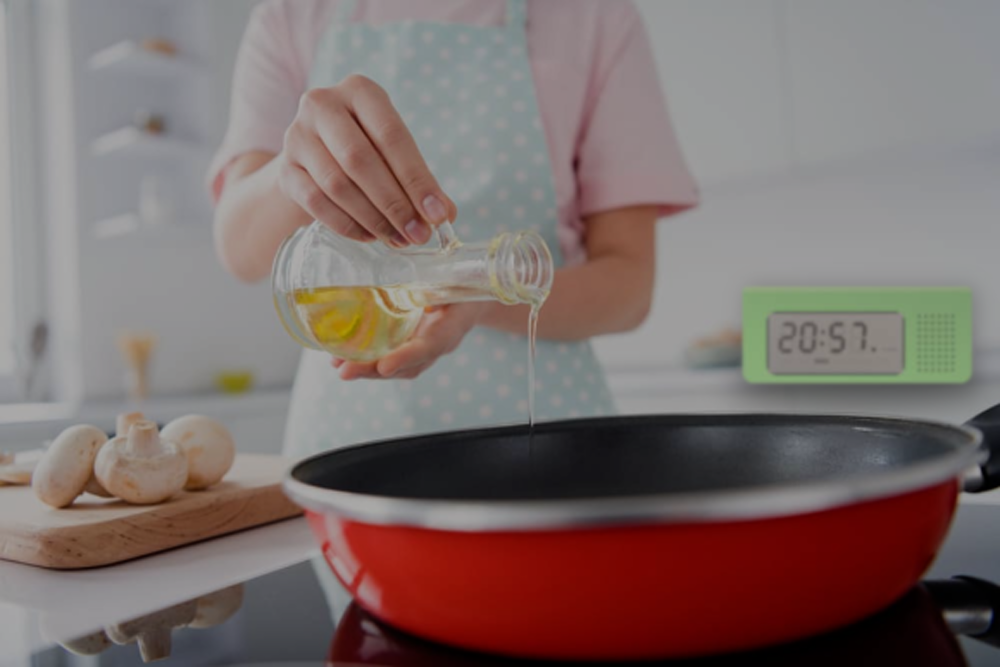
20:57
